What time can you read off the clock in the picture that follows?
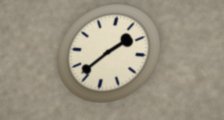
1:37
